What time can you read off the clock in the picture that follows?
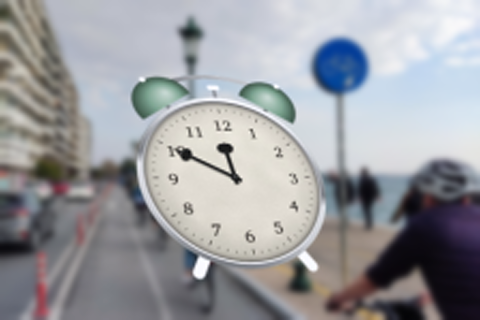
11:50
